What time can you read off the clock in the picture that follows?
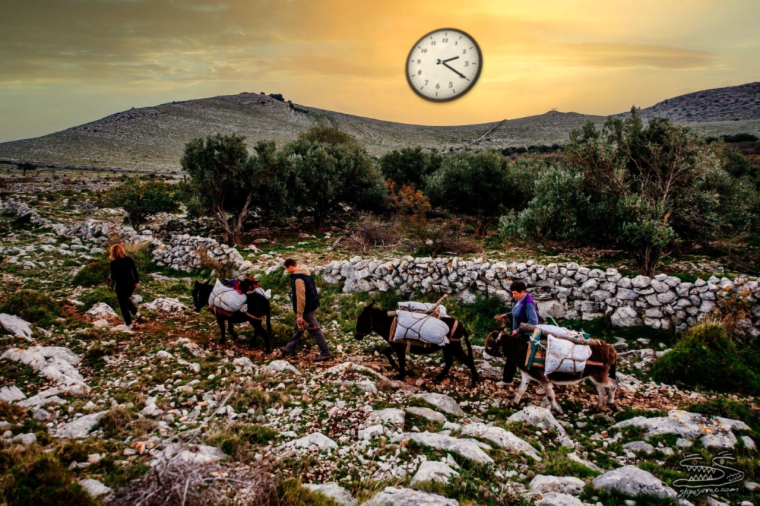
2:20
